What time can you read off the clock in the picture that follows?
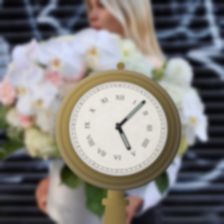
5:07
